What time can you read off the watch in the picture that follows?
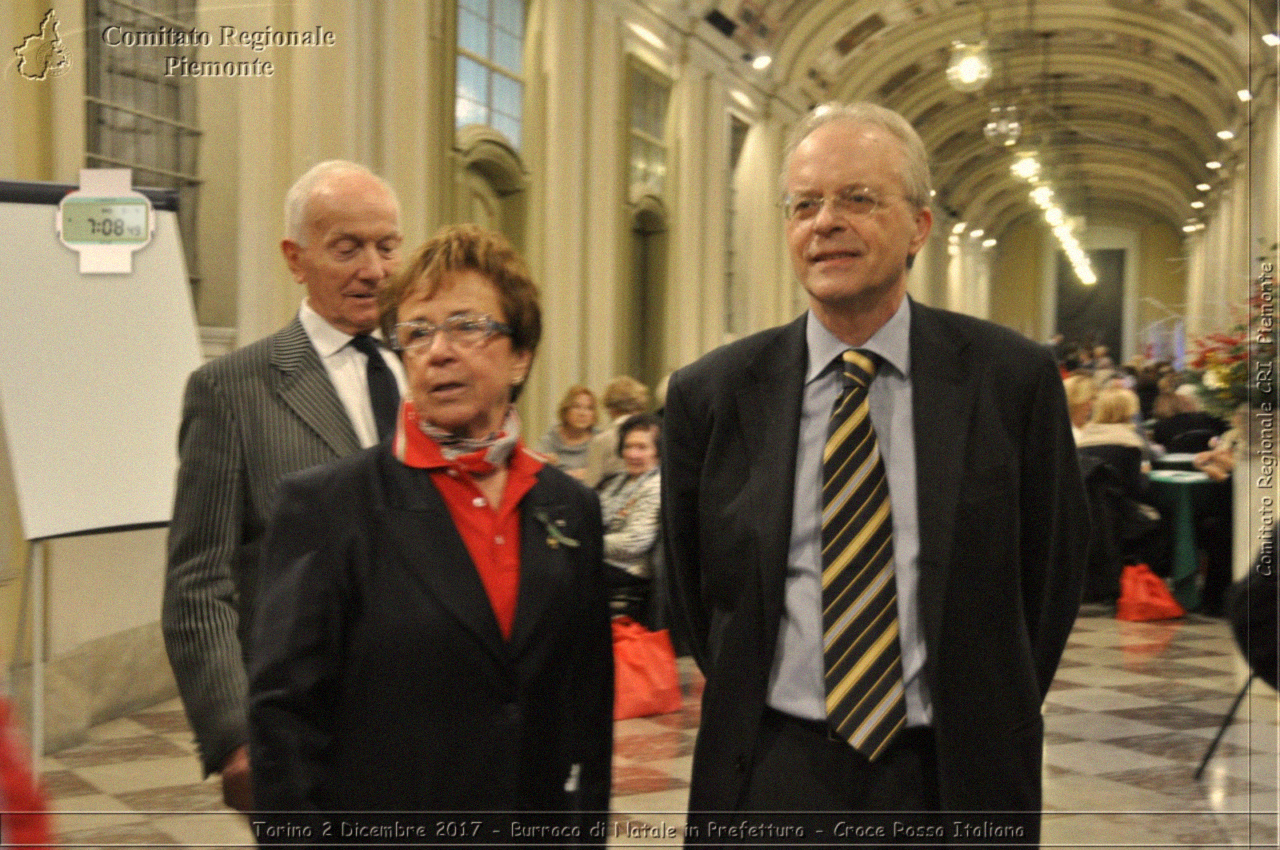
7:08
